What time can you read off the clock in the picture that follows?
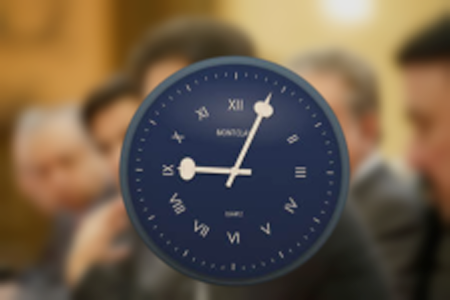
9:04
